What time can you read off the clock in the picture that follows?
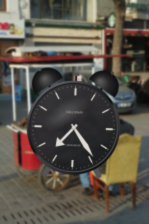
7:24
